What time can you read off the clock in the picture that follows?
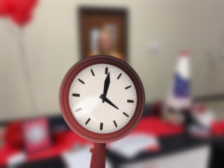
4:01
